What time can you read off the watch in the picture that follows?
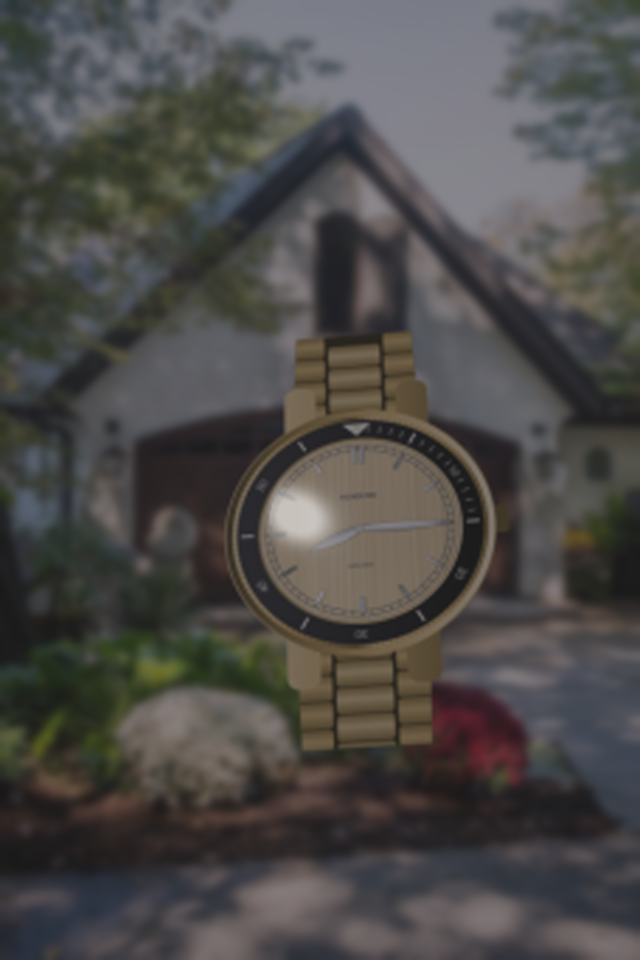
8:15
